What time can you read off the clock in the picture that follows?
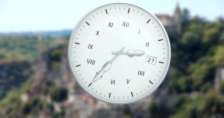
2:35
